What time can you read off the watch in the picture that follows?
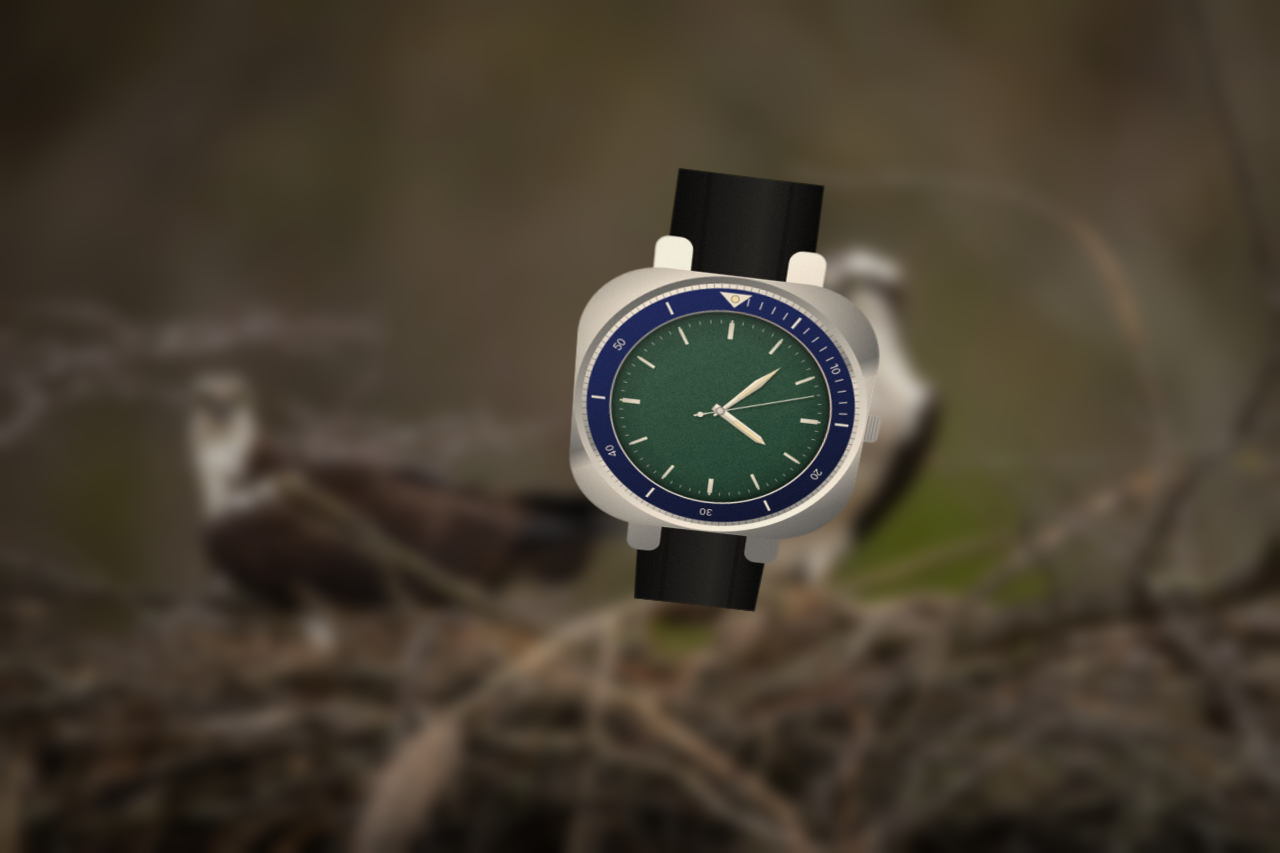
4:07:12
